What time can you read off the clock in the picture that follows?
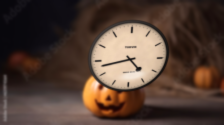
4:43
